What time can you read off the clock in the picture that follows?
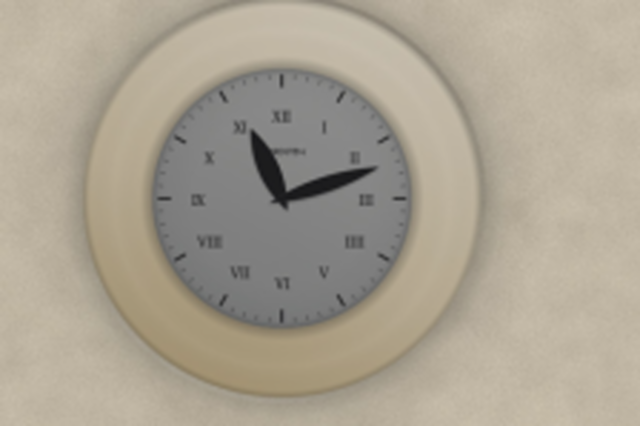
11:12
